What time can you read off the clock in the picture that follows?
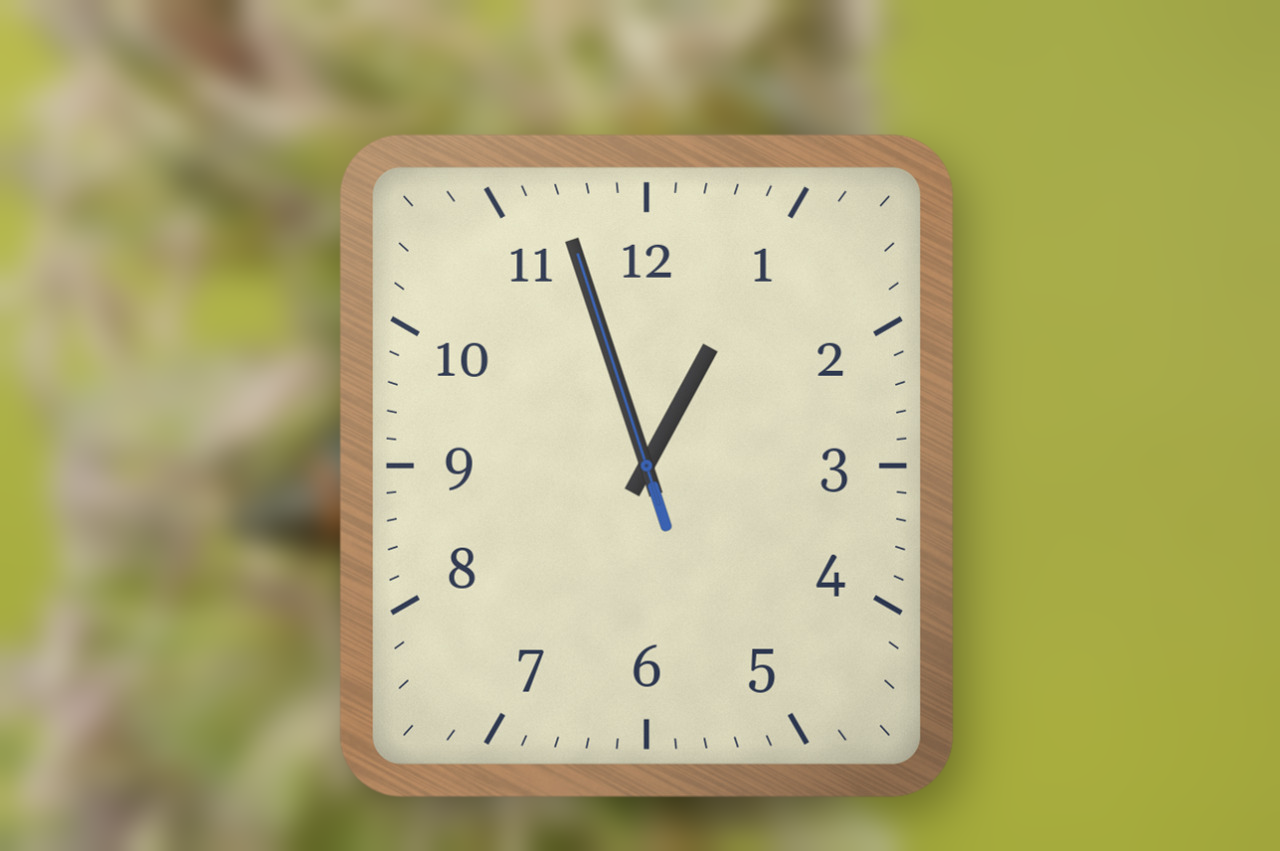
12:56:57
